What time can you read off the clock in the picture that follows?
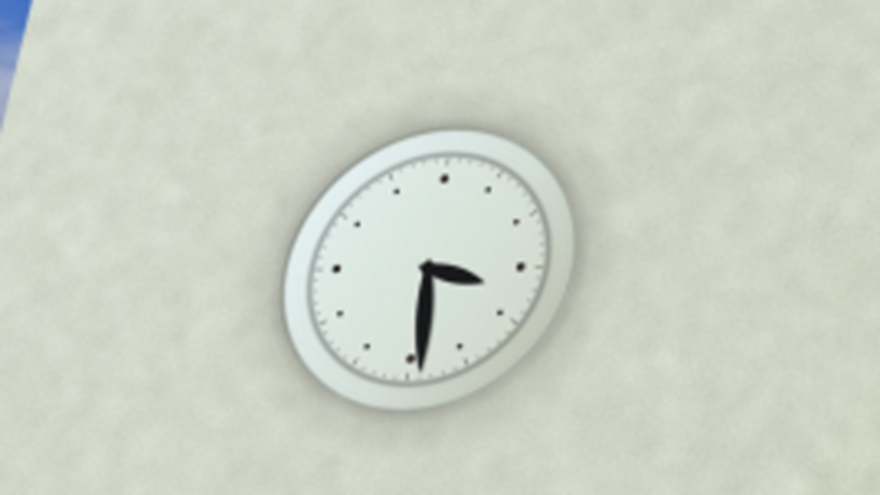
3:29
